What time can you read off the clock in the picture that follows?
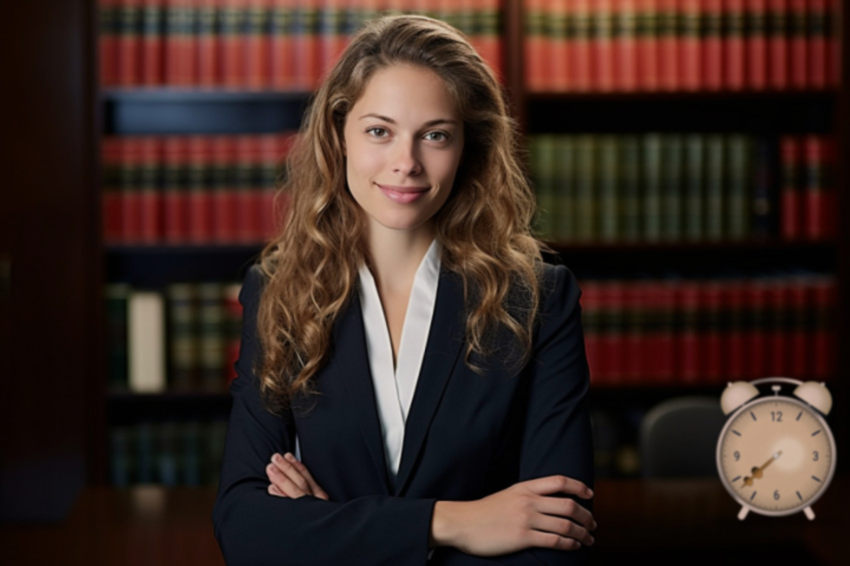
7:38
